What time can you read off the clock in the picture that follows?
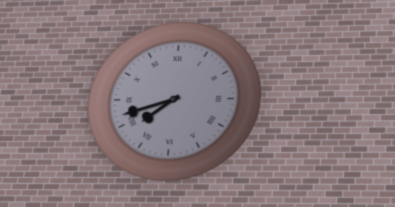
7:42
